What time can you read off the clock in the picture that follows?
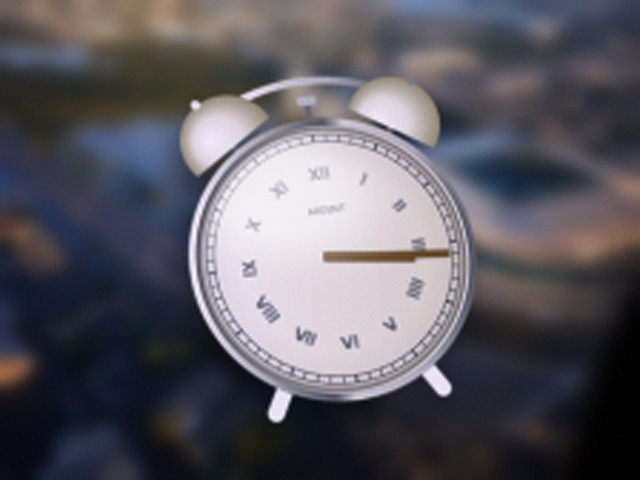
3:16
